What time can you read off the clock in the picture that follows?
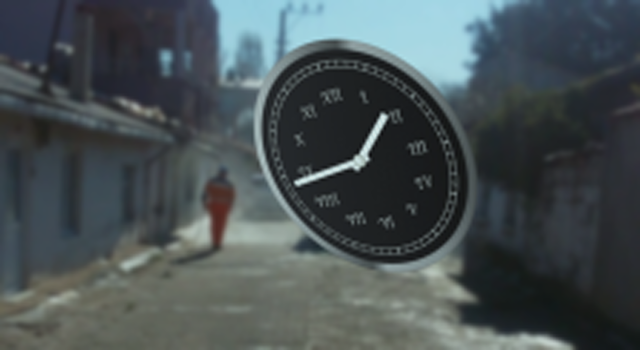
1:44
